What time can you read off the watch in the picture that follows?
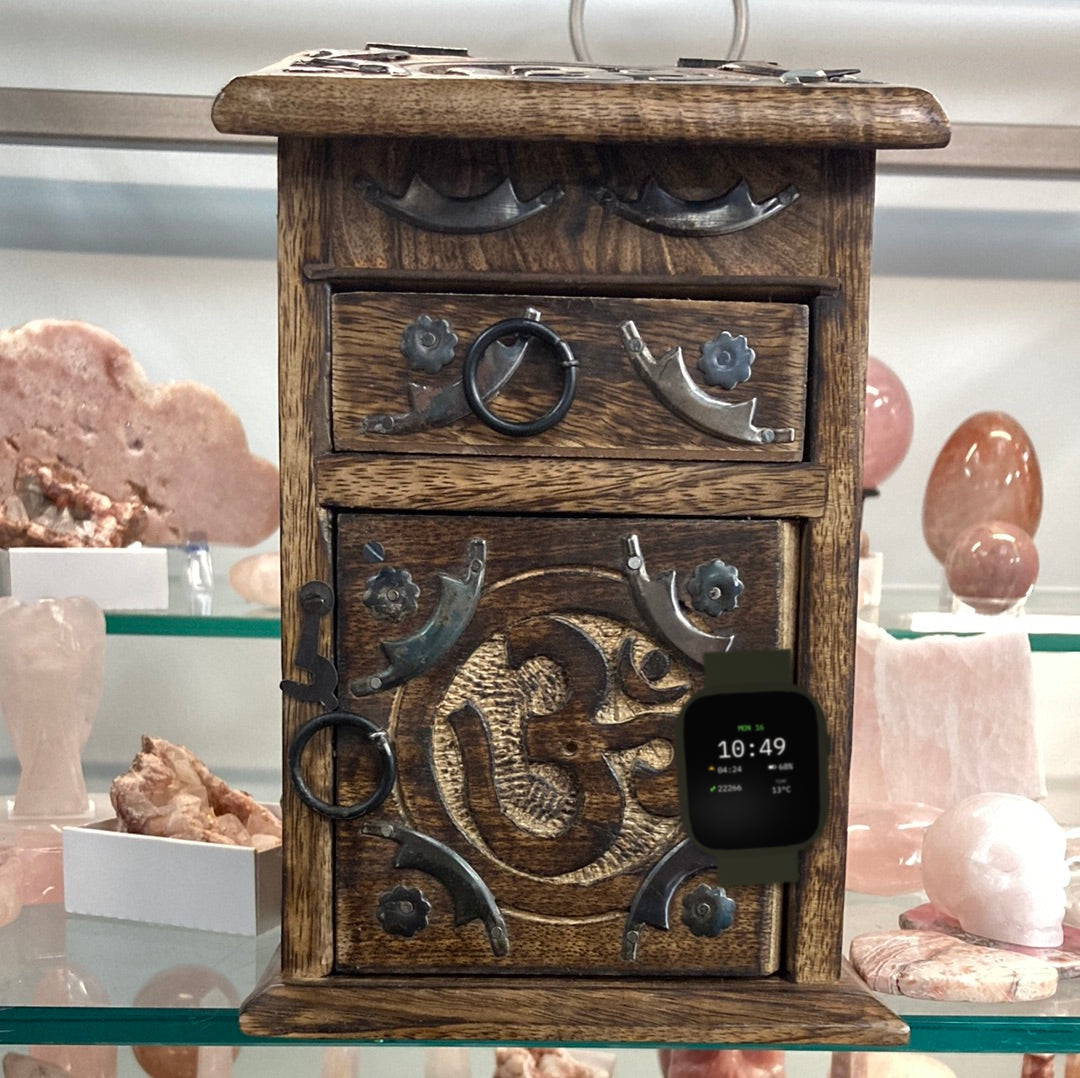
10:49
